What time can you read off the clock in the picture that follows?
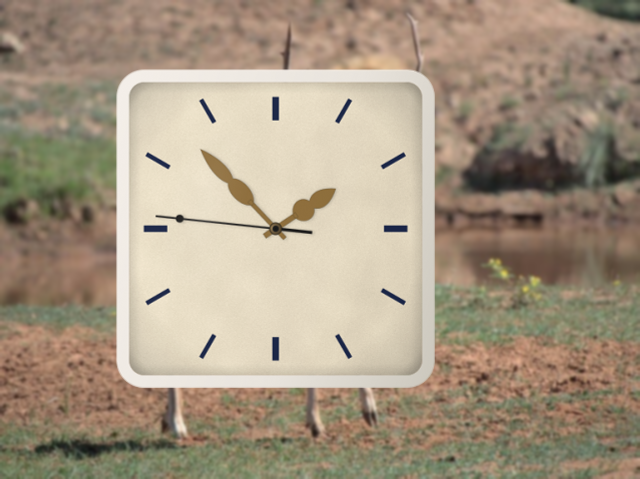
1:52:46
